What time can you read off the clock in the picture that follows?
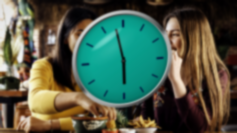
5:58
